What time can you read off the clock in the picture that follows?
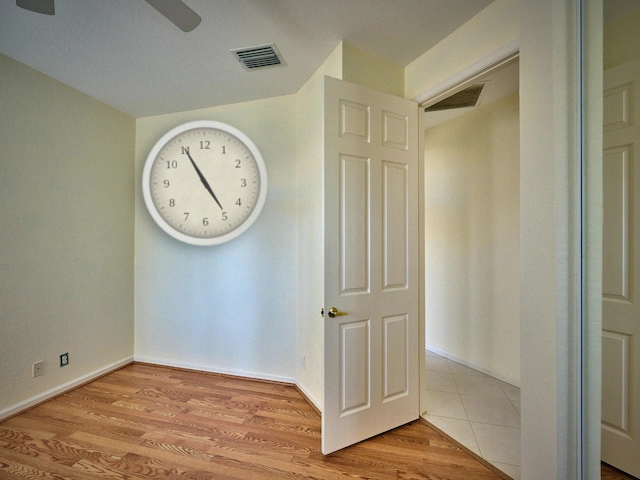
4:55
